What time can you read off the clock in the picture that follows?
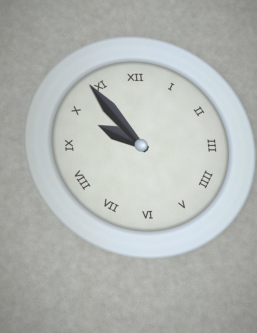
9:54
